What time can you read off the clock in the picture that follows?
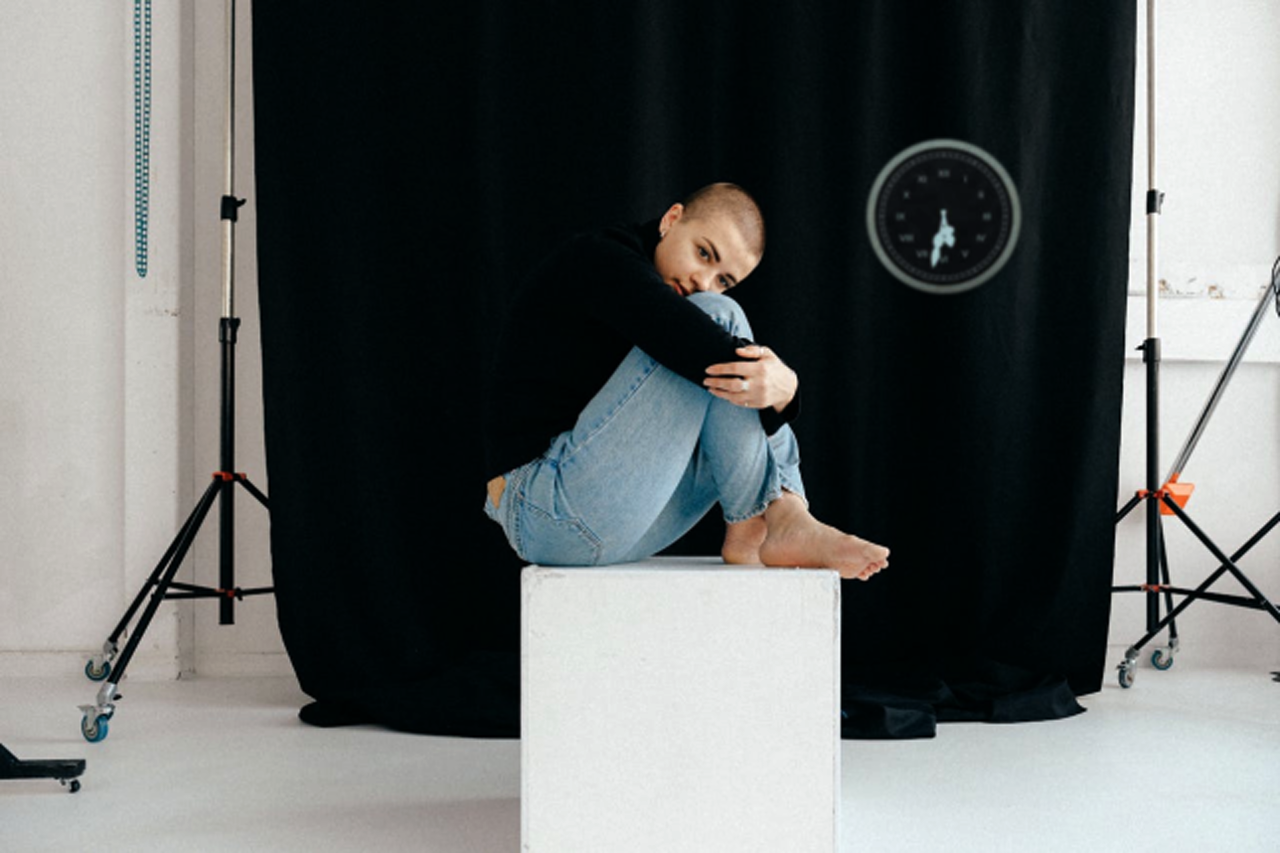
5:32
